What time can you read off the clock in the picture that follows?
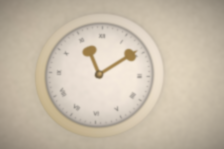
11:09
